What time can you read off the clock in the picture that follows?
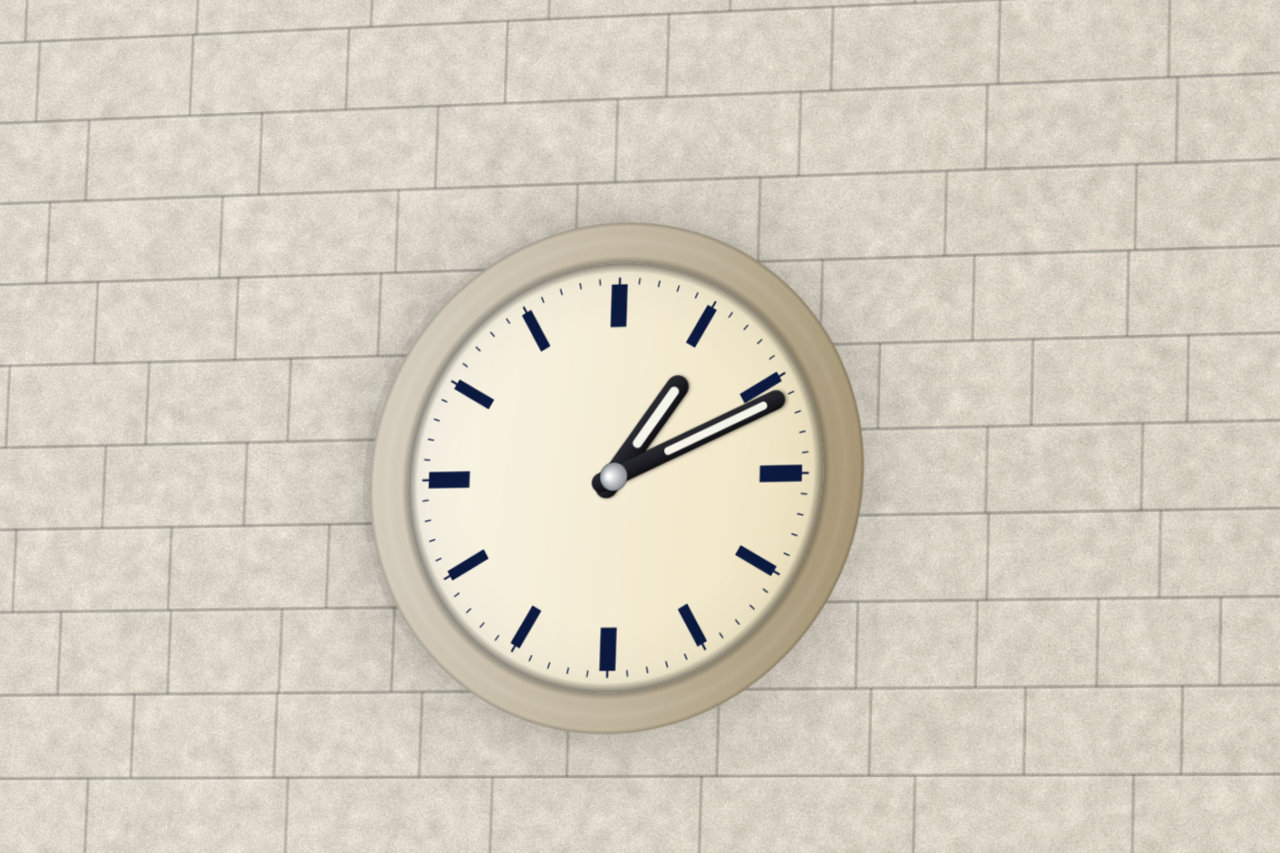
1:11
